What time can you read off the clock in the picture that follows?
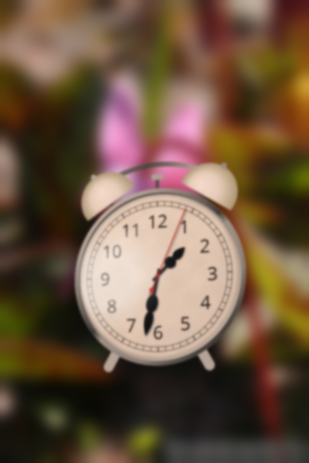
1:32:04
